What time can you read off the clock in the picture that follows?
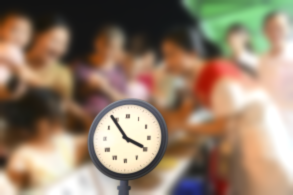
3:54
